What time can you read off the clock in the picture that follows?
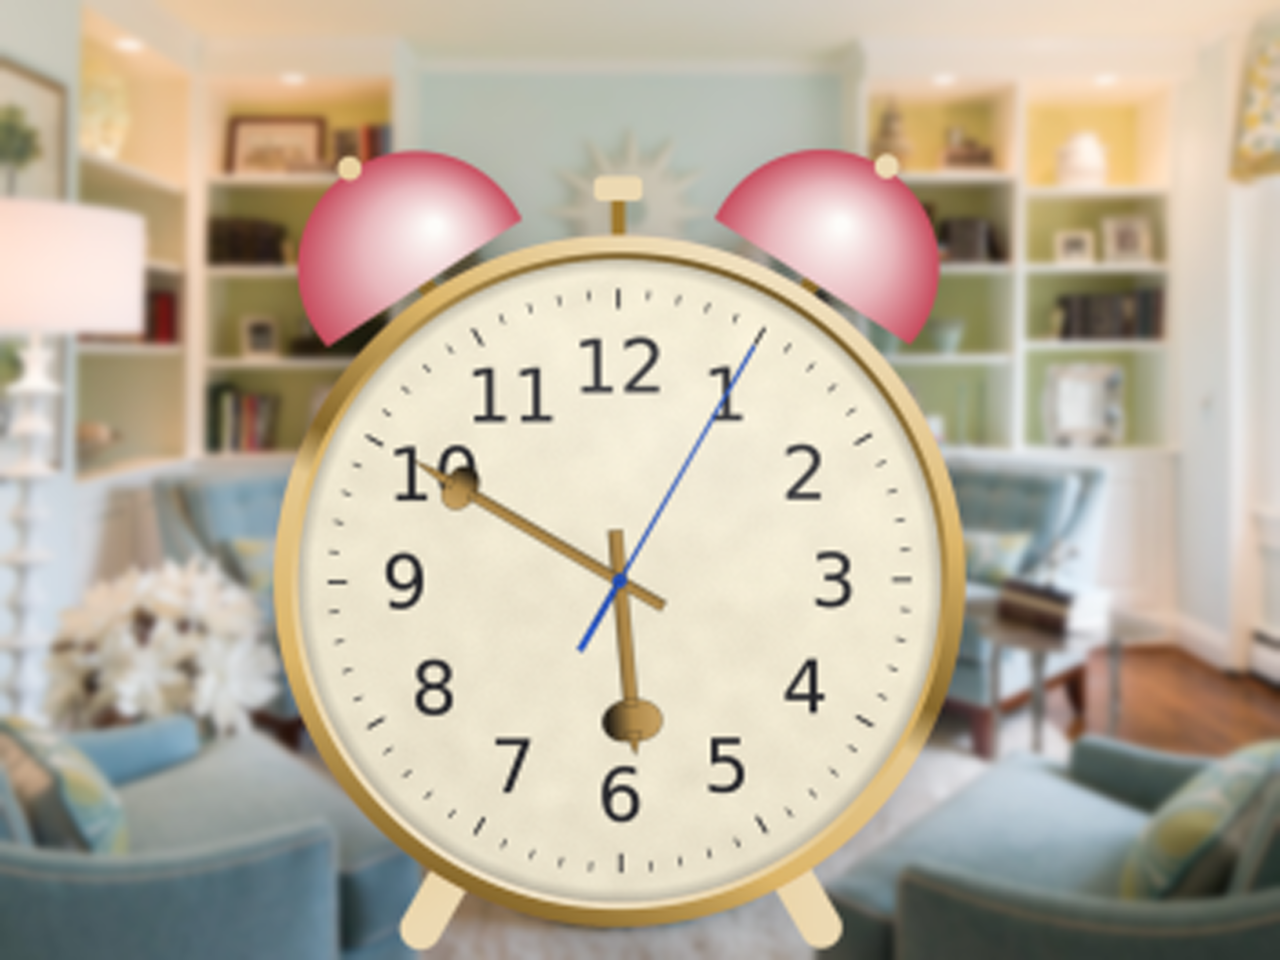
5:50:05
